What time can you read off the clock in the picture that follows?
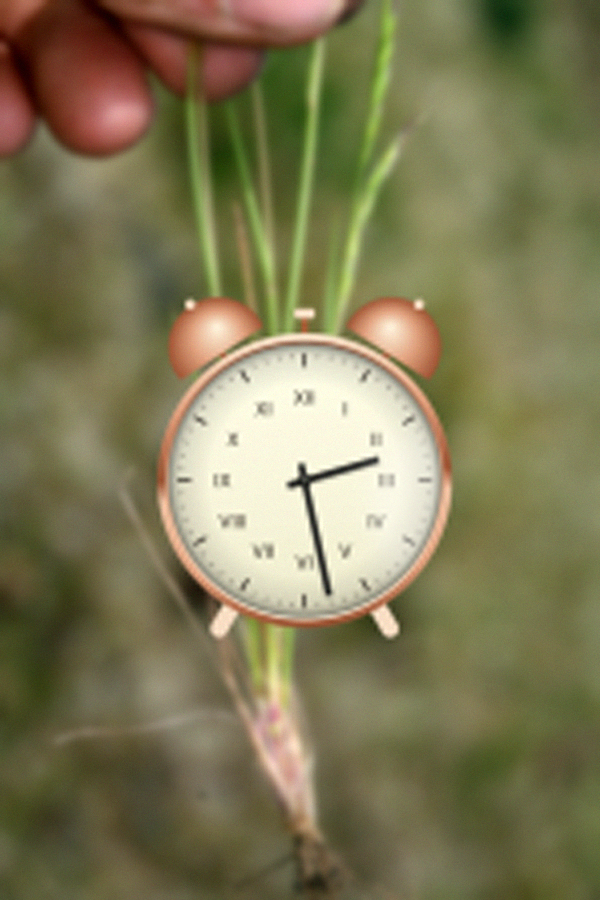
2:28
